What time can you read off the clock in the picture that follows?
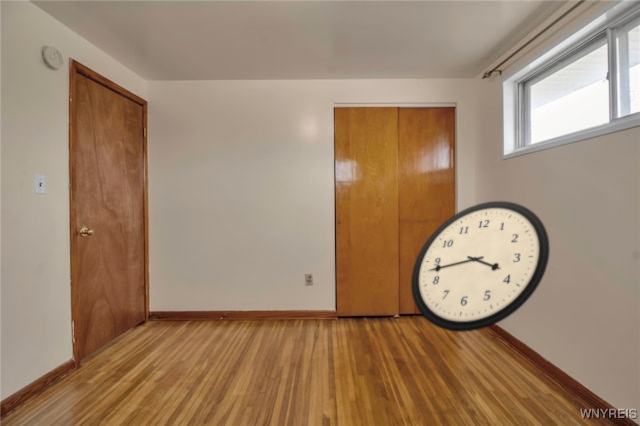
3:43
